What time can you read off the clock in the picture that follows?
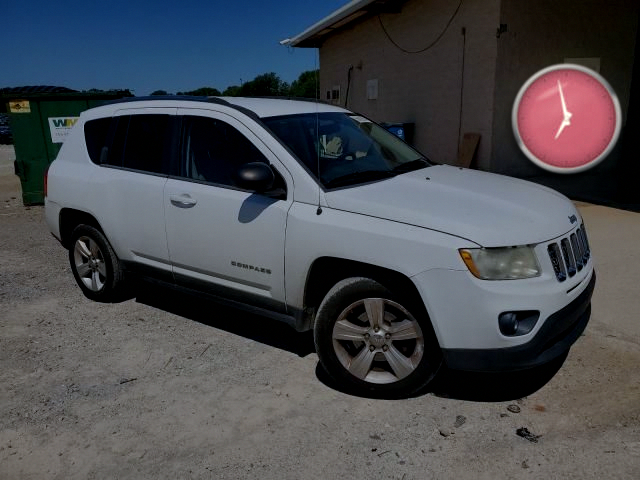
6:58
